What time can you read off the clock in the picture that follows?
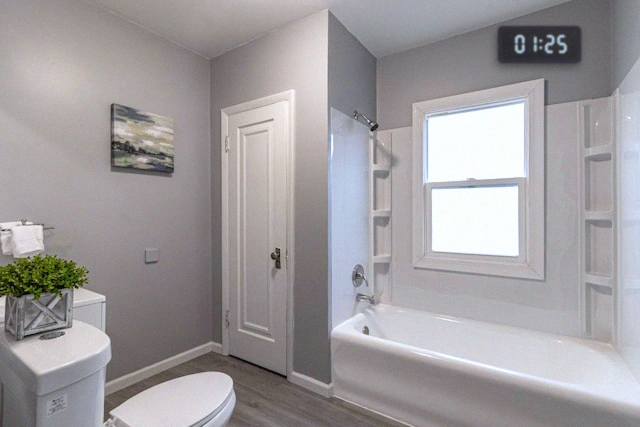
1:25
